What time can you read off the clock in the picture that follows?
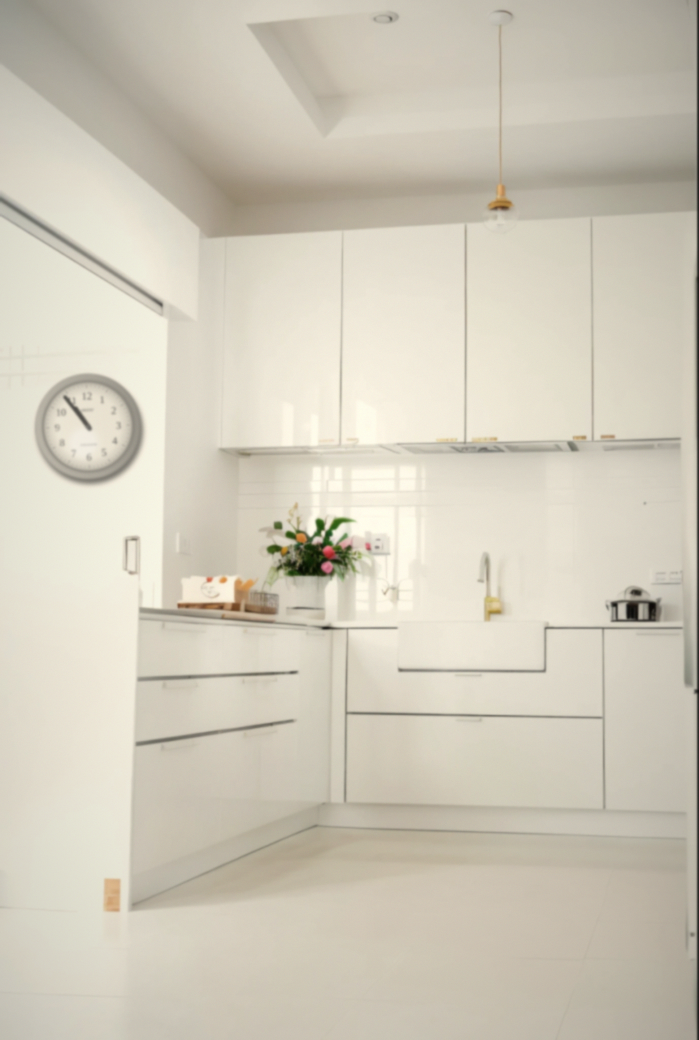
10:54
